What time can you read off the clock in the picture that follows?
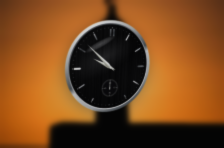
9:52
